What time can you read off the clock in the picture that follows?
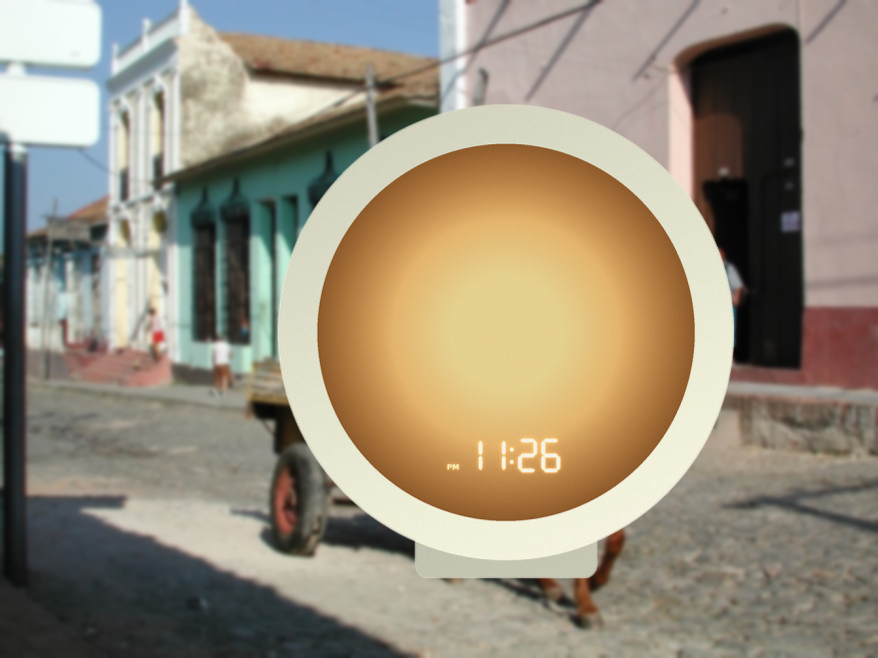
11:26
